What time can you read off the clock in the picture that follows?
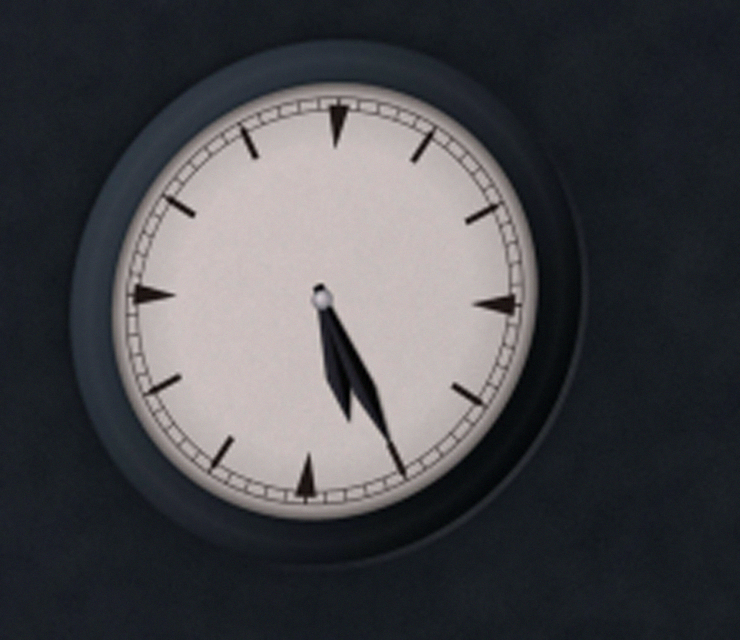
5:25
